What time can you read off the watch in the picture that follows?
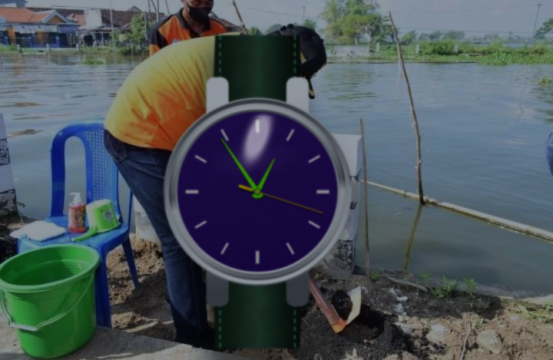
12:54:18
